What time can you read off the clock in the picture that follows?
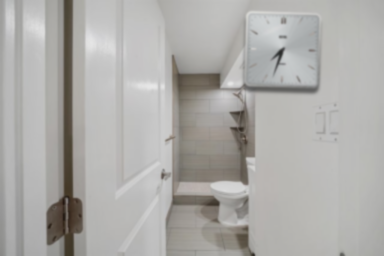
7:33
